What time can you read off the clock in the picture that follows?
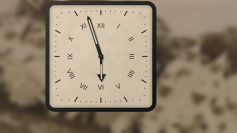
5:57
